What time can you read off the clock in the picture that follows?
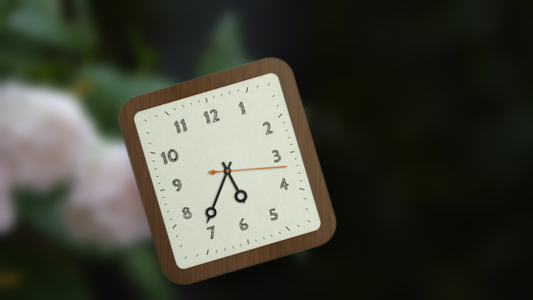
5:36:17
